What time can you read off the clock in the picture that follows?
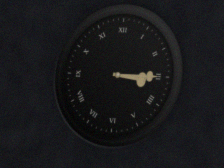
3:15
